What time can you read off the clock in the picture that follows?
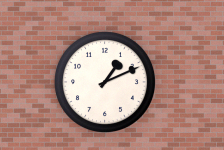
1:11
